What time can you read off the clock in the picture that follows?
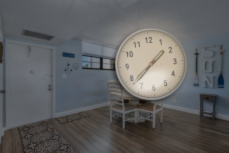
1:38
